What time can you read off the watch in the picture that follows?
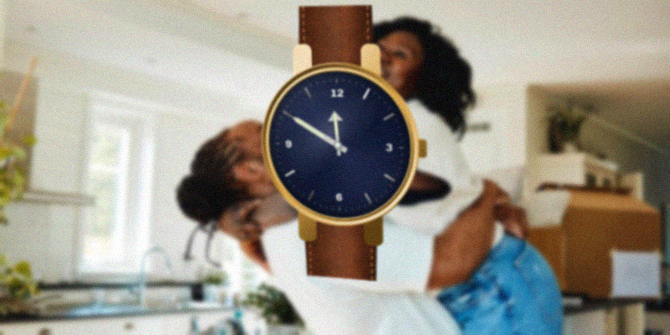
11:50
